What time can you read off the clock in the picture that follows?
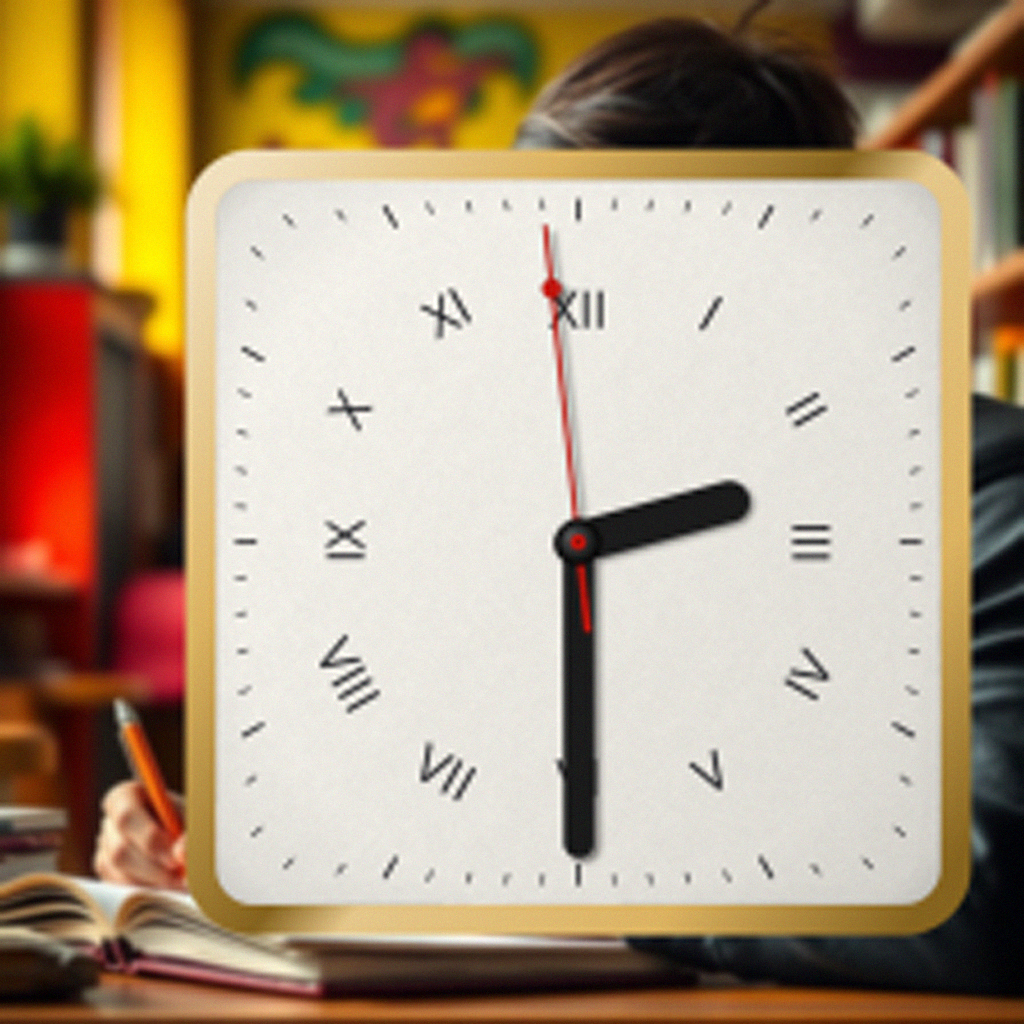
2:29:59
